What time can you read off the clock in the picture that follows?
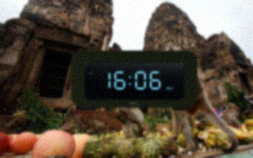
16:06
